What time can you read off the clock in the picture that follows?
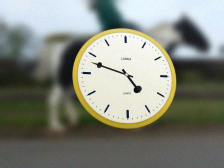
4:48
